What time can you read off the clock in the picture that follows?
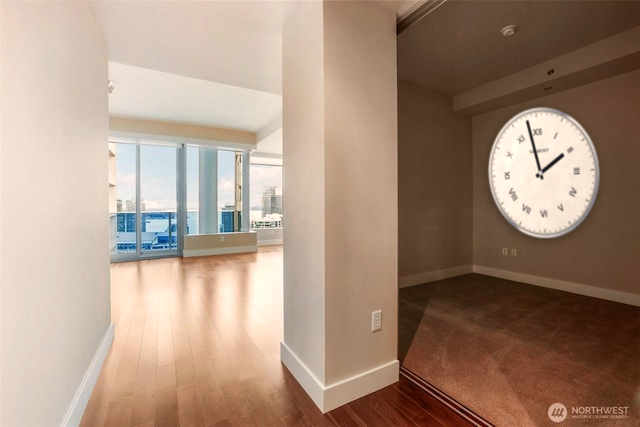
1:58
